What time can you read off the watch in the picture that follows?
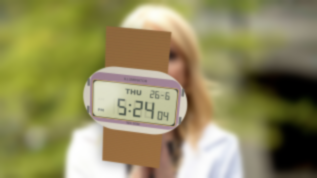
5:24
